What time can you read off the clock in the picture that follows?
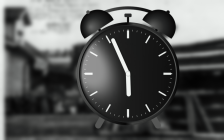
5:56
